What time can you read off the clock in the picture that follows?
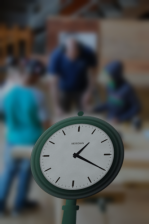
1:20
